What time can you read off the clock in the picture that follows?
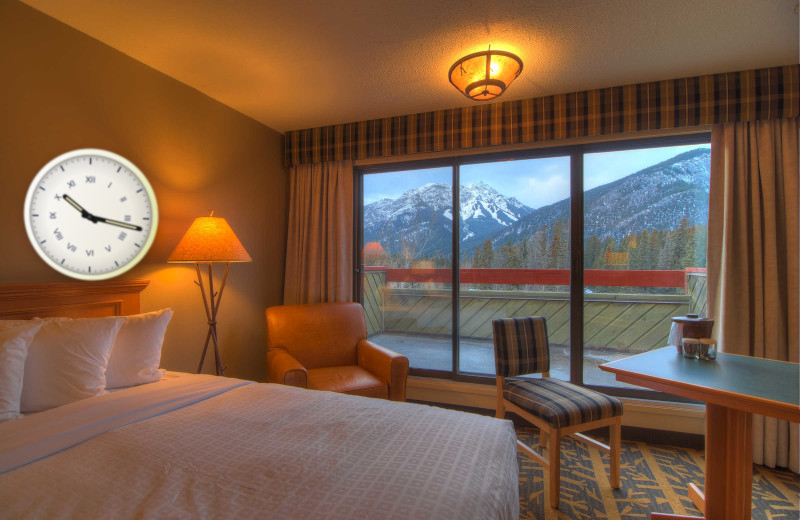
10:17
